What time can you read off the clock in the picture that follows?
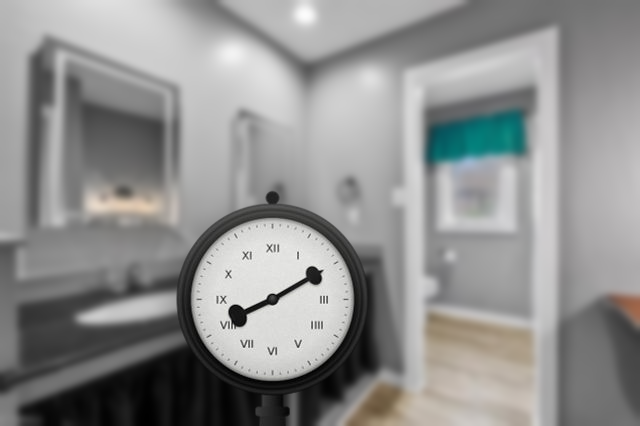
8:10
